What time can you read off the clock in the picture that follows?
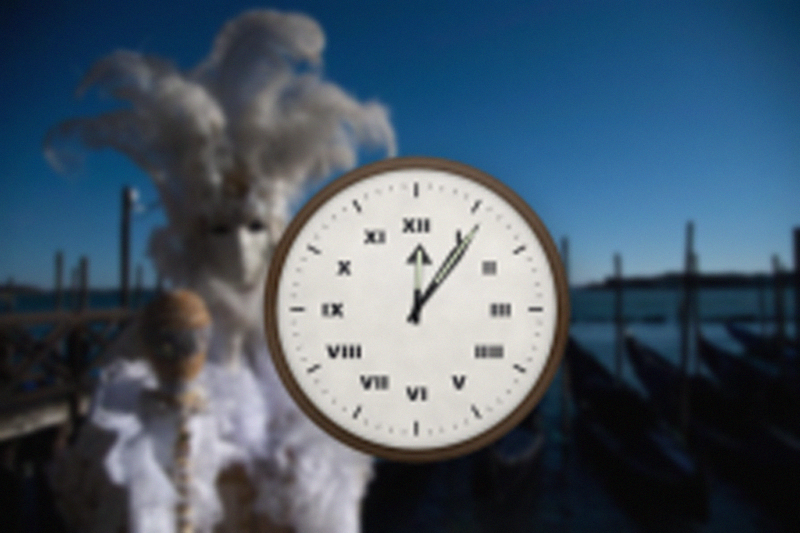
12:06
